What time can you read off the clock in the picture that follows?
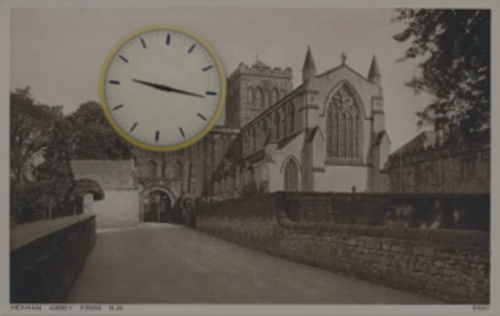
9:16
